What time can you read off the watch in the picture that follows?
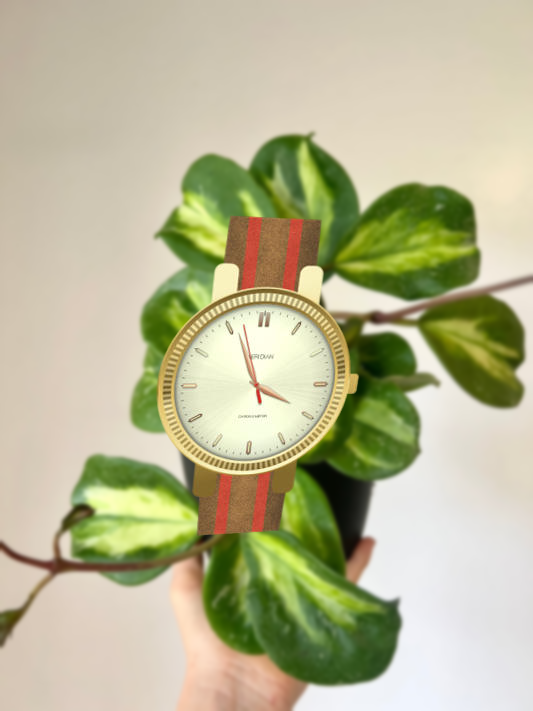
3:55:57
